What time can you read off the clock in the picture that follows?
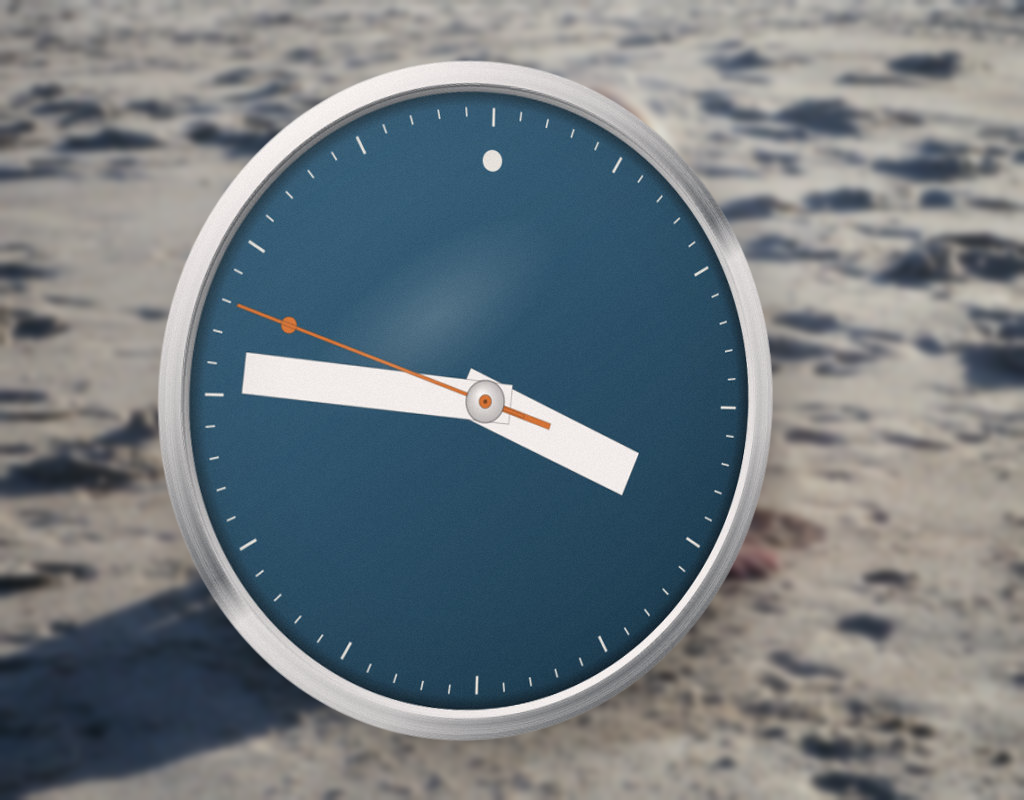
3:45:48
